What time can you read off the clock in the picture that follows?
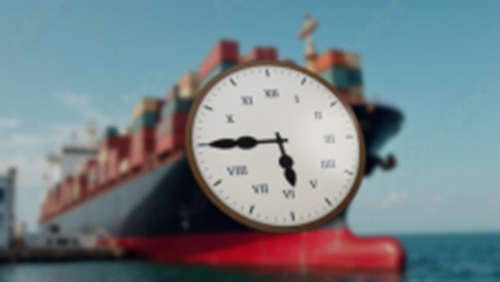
5:45
